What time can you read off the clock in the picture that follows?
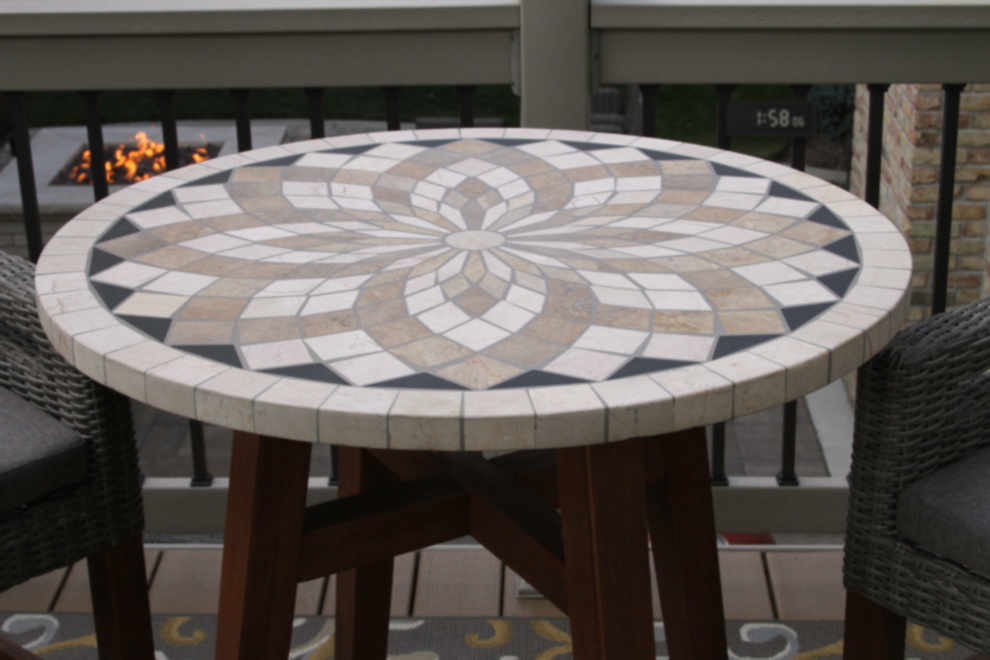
1:58
